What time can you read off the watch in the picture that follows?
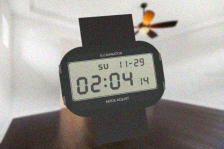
2:04:14
